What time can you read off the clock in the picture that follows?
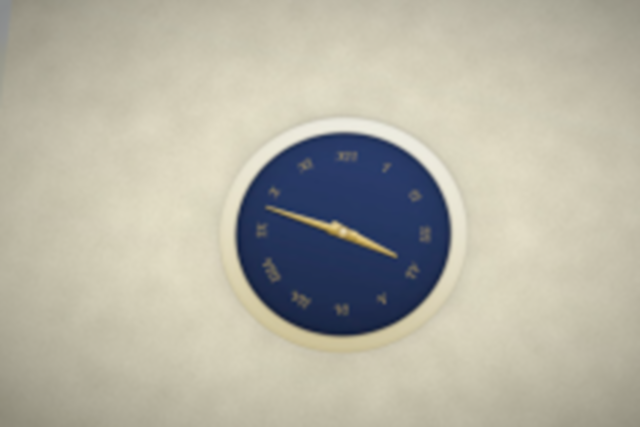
3:48
